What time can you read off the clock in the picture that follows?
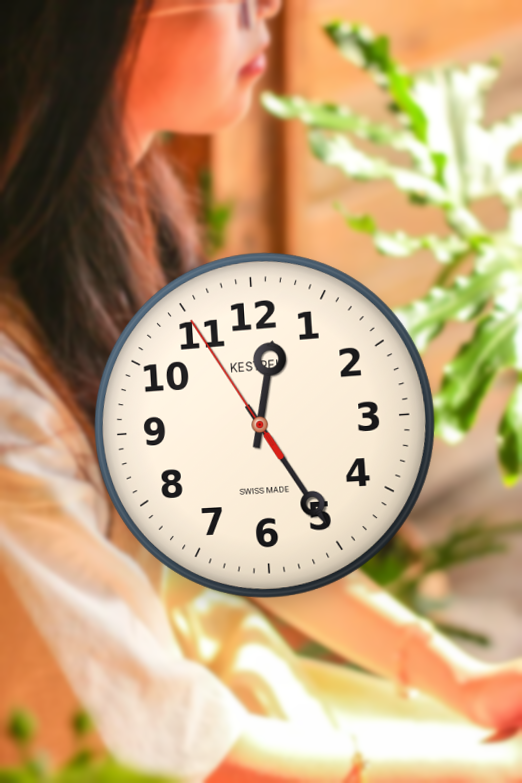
12:24:55
